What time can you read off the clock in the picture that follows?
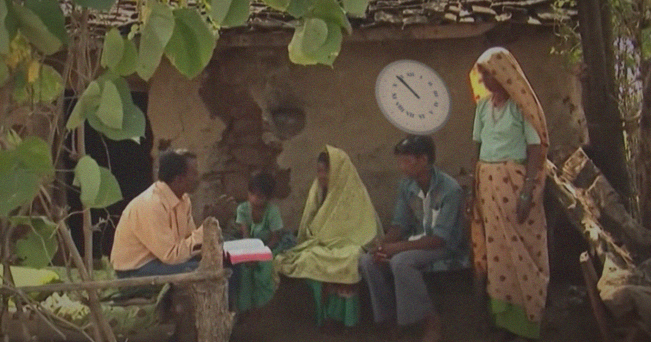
10:54
